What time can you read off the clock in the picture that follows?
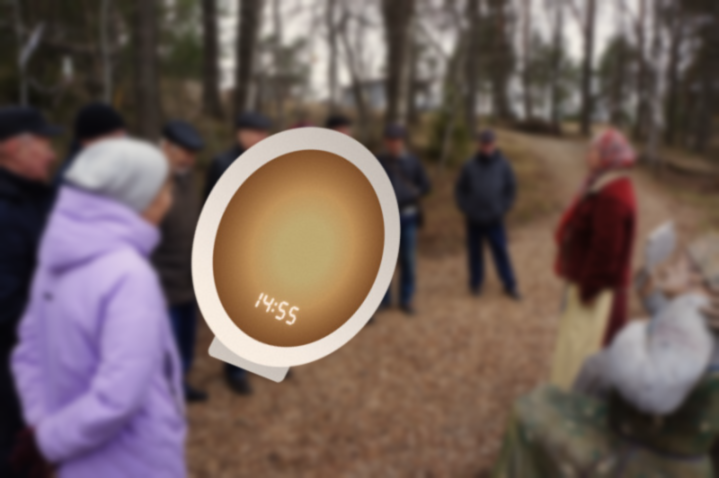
14:55
